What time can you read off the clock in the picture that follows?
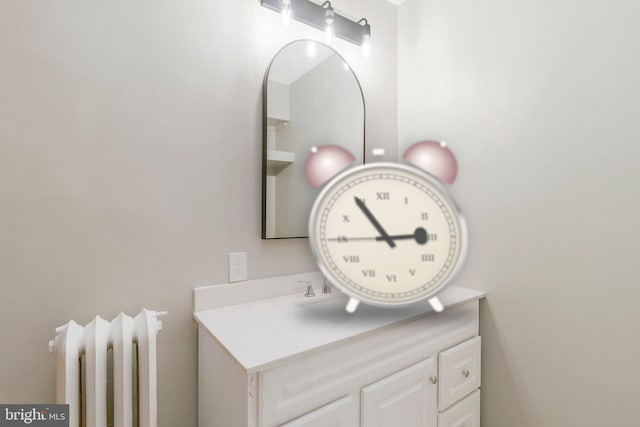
2:54:45
